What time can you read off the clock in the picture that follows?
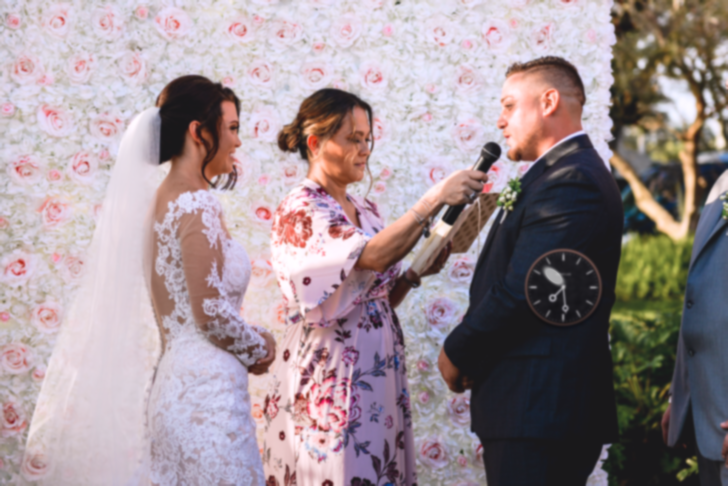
7:29
